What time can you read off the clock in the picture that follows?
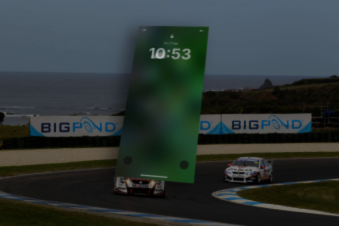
10:53
